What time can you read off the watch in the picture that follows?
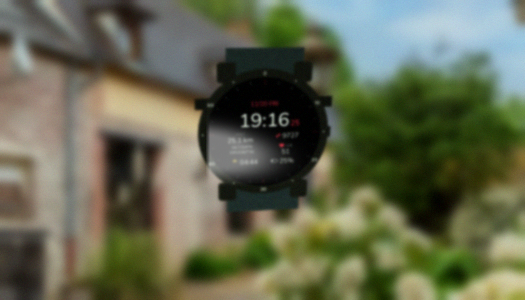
19:16
